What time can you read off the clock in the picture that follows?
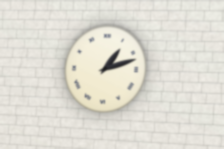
1:12
